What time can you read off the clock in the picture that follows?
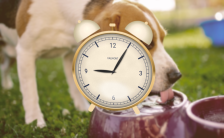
9:05
